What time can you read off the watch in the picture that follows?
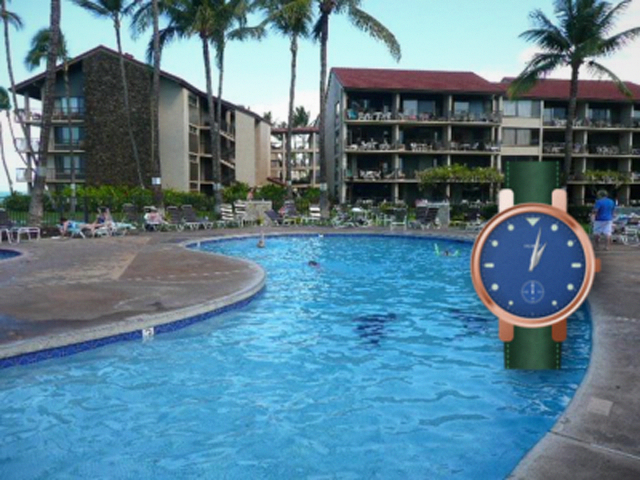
1:02
